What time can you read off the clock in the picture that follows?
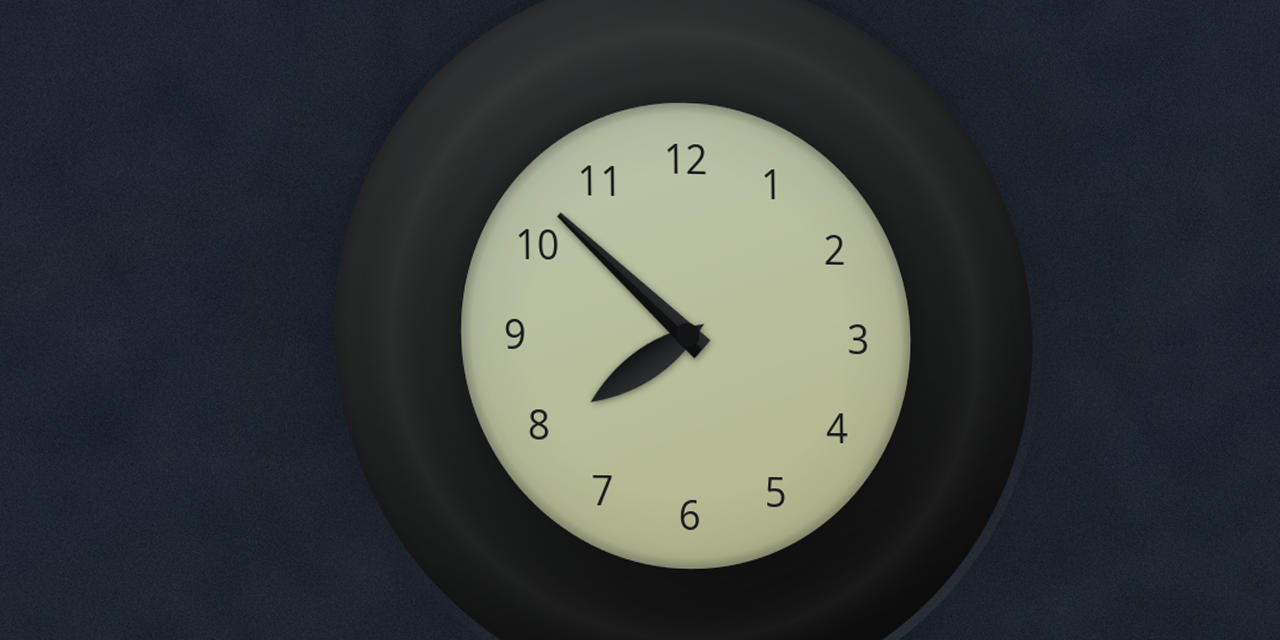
7:52
